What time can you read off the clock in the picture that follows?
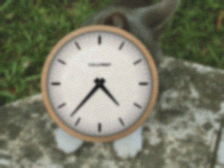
4:37
